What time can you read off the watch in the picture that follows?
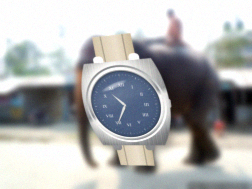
10:35
